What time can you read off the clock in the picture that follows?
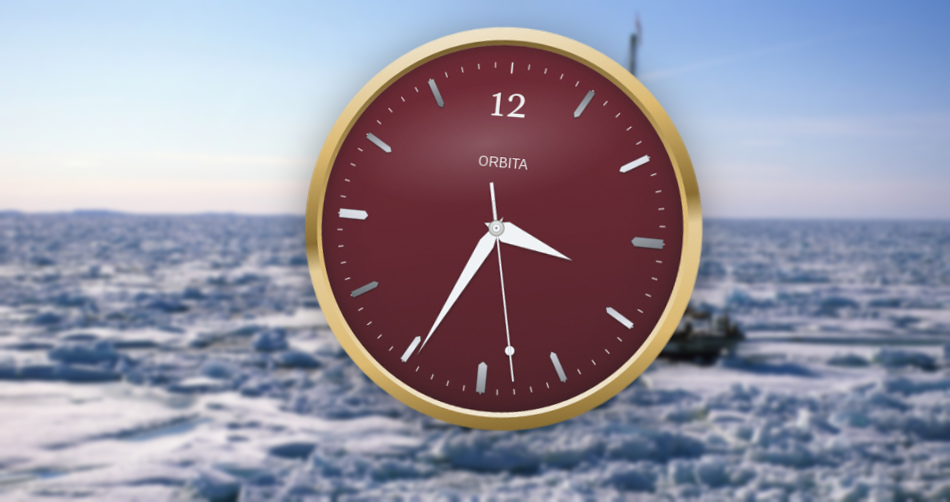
3:34:28
